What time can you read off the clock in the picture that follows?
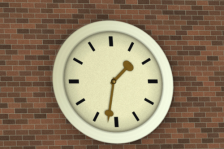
1:32
